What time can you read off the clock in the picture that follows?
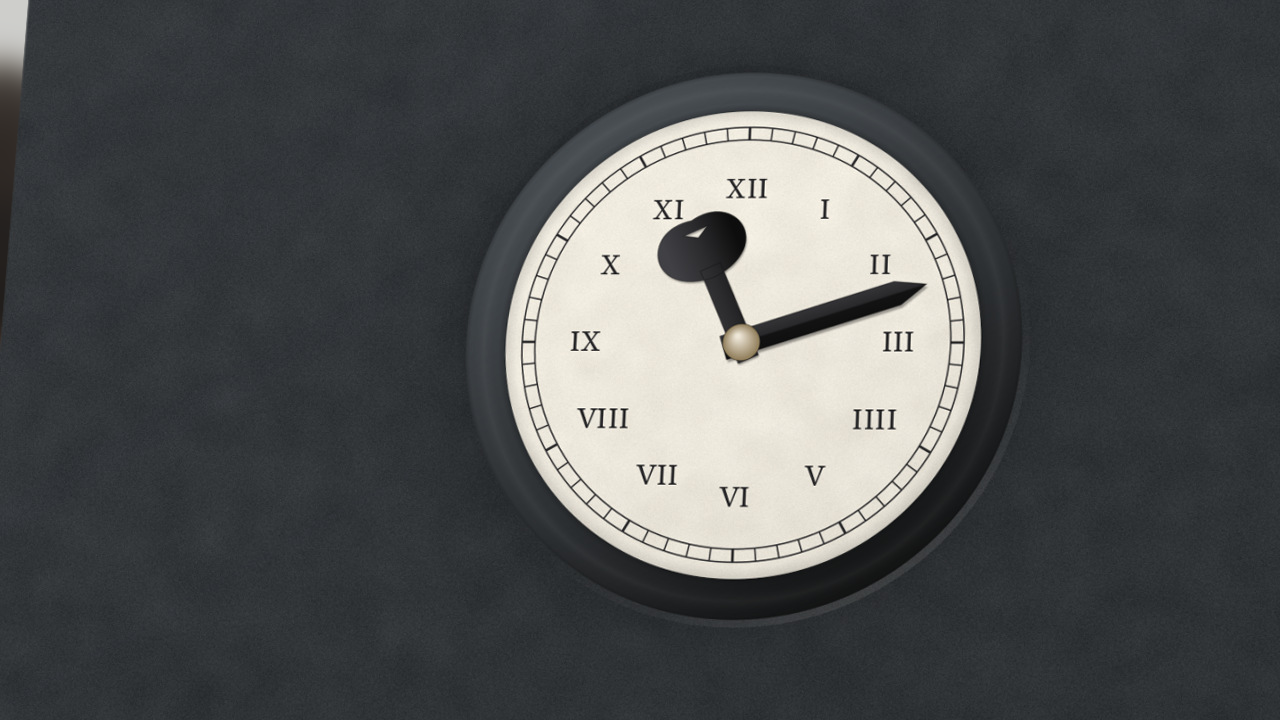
11:12
